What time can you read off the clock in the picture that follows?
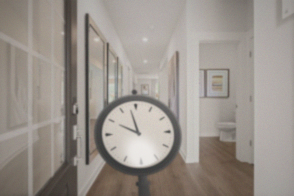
9:58
